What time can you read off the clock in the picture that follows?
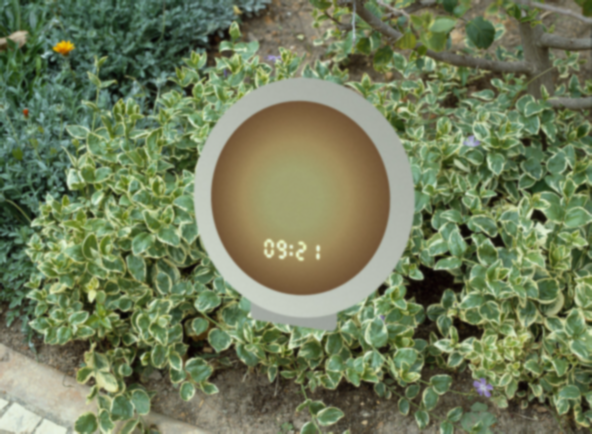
9:21
